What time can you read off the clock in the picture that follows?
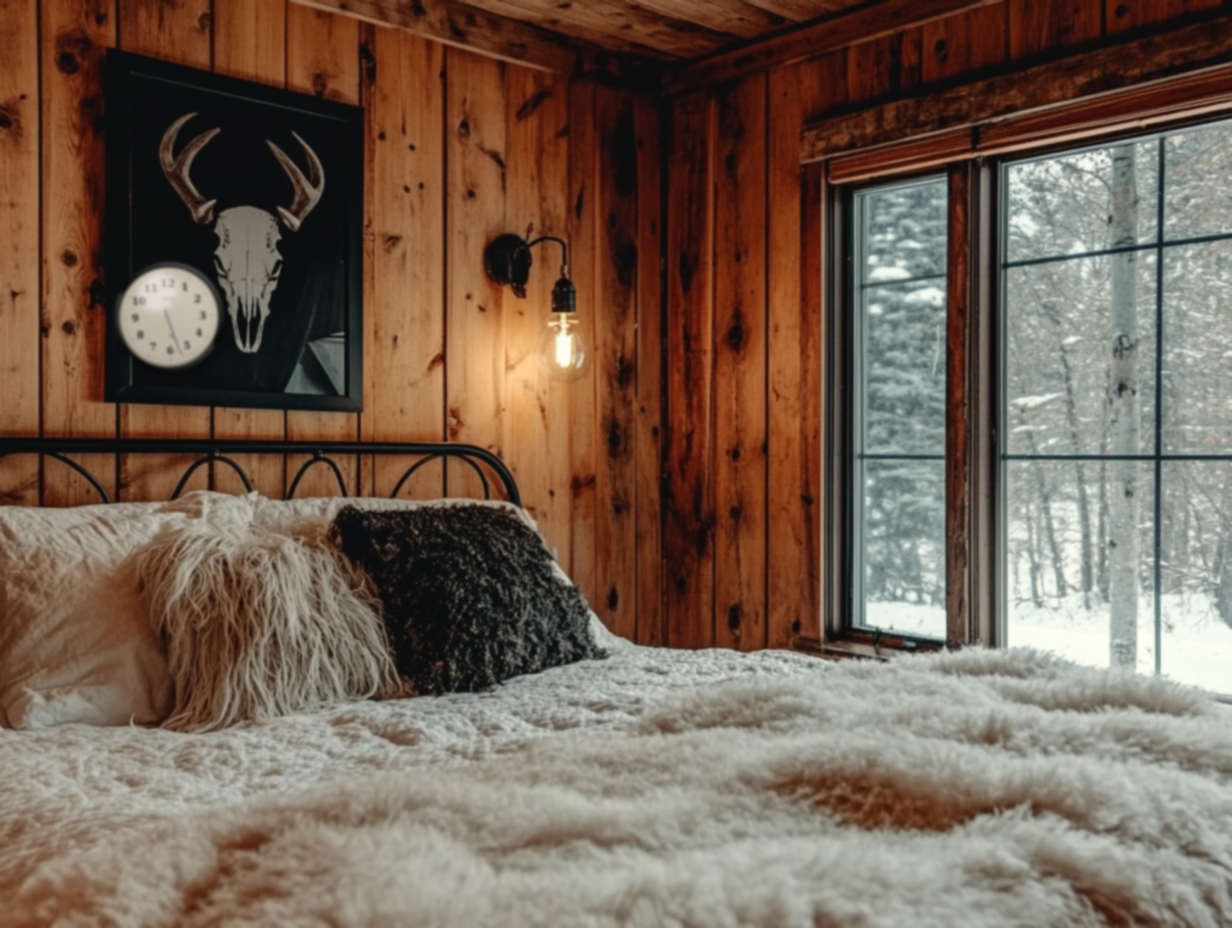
5:27
